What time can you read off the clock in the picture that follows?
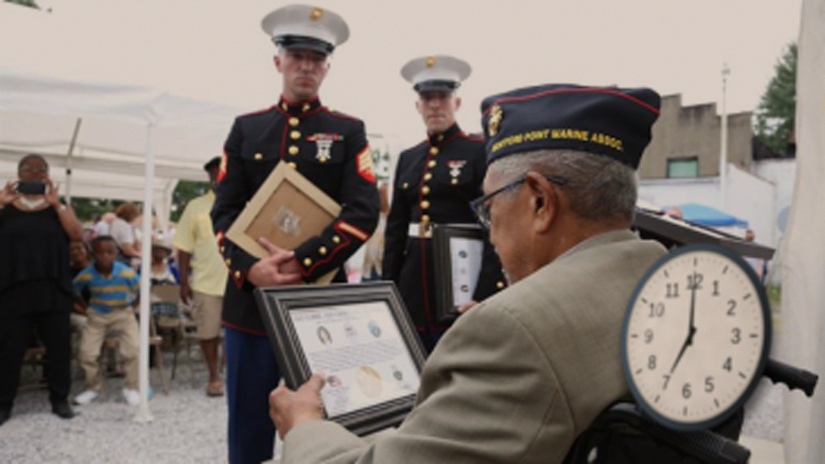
7:00
